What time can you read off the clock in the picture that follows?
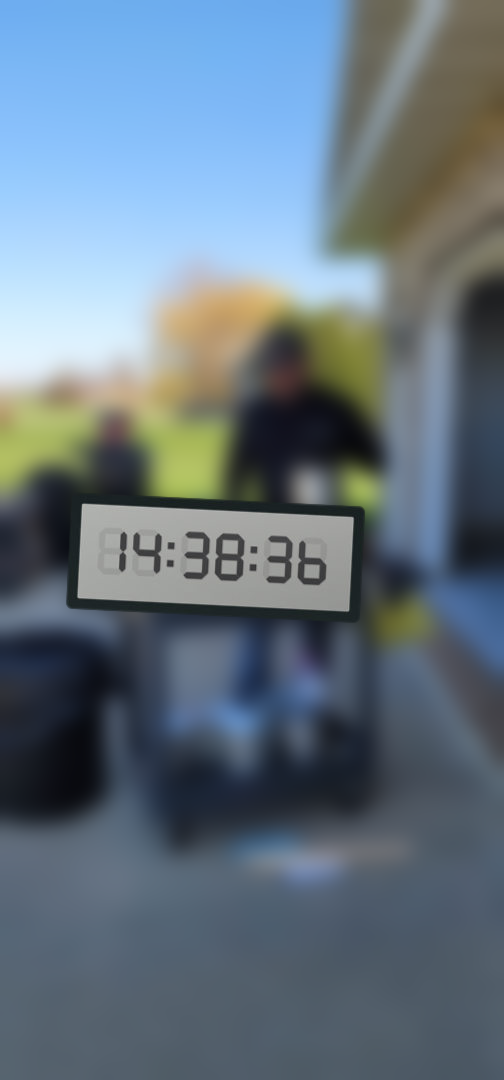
14:38:36
